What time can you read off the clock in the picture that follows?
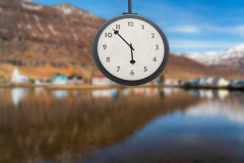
5:53
